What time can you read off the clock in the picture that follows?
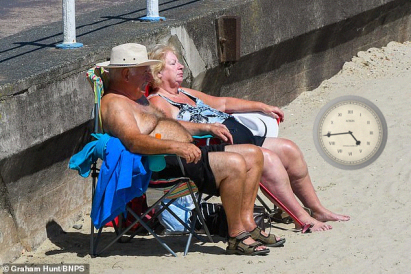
4:44
